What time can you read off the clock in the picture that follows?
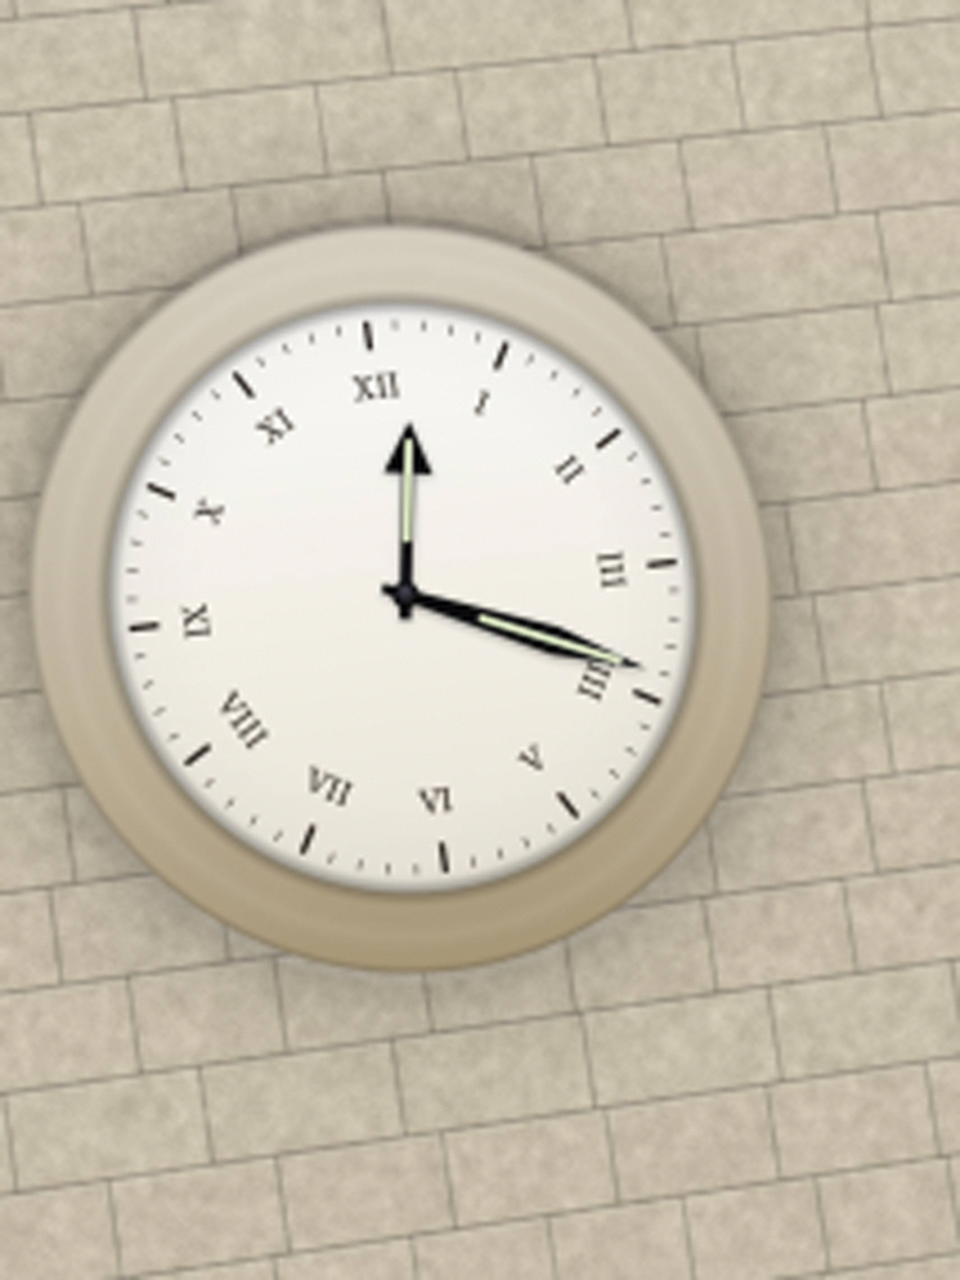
12:19
